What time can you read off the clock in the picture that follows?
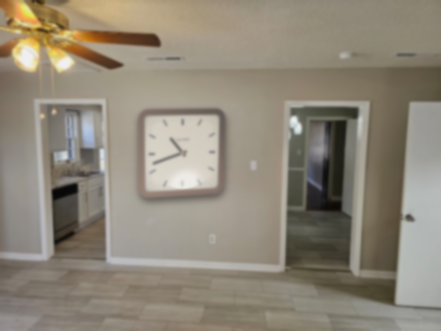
10:42
